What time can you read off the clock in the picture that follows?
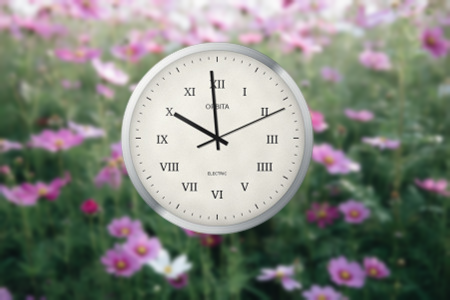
9:59:11
